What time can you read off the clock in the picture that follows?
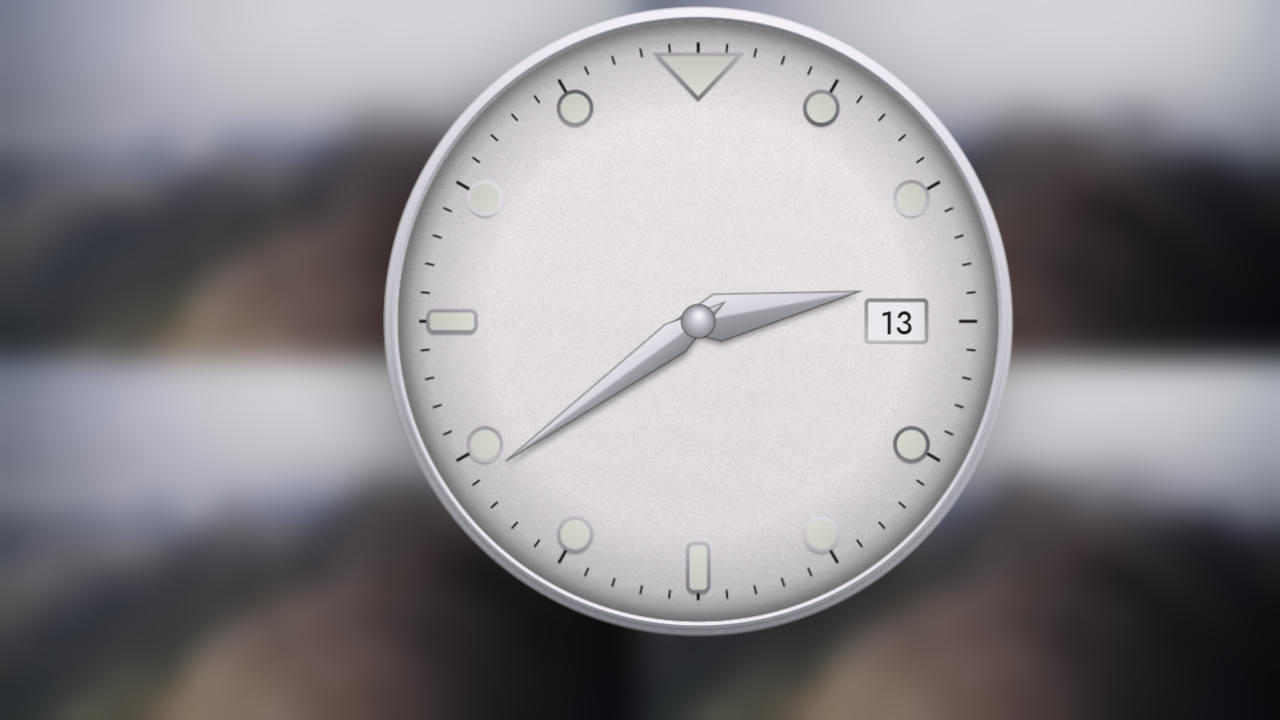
2:39
